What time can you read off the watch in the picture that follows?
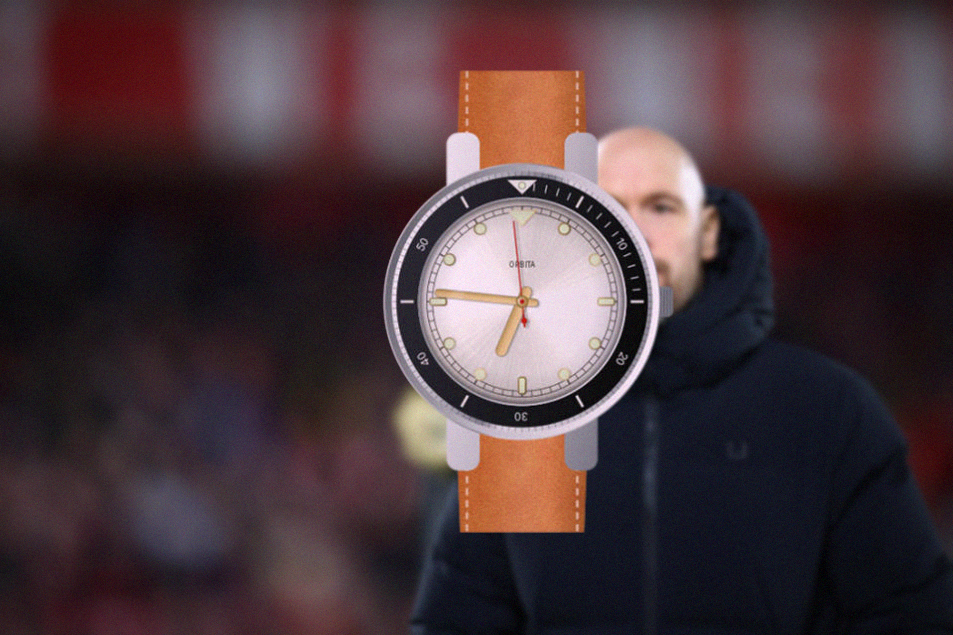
6:45:59
